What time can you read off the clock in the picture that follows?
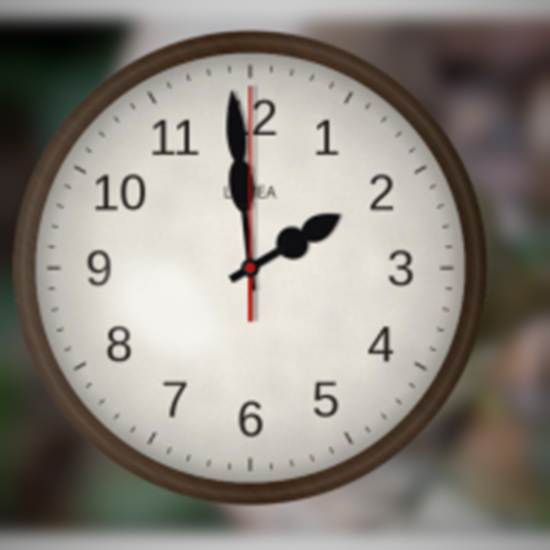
1:59:00
